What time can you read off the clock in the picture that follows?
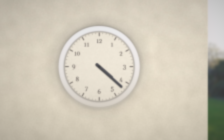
4:22
